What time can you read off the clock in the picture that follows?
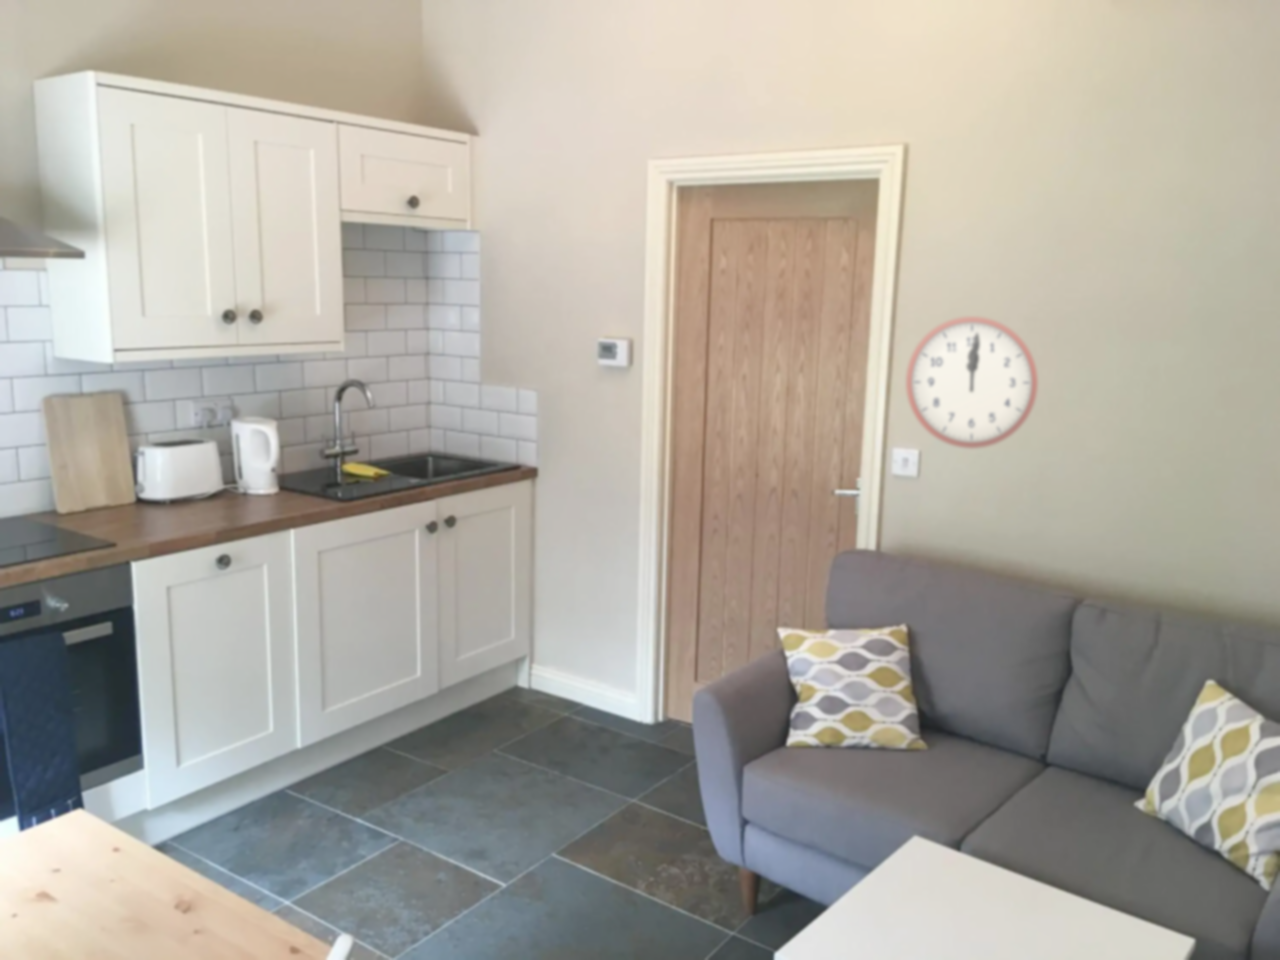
12:01
